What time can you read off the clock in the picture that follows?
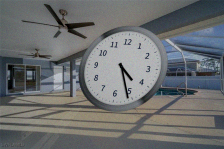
4:26
